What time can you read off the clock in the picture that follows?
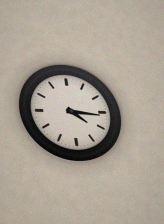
4:16
